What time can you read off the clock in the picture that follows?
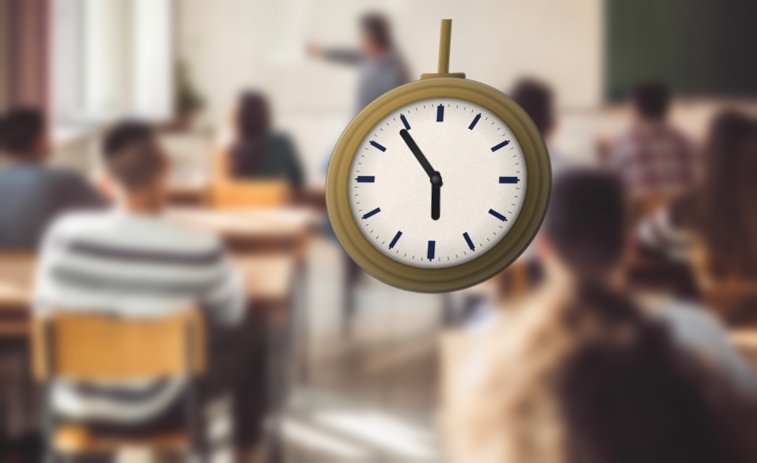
5:54
